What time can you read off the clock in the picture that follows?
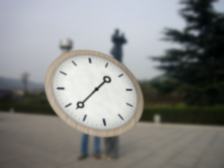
1:38
